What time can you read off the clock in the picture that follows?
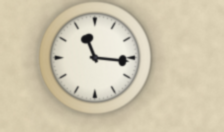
11:16
